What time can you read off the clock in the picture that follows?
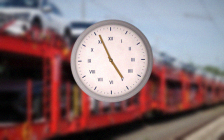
4:56
